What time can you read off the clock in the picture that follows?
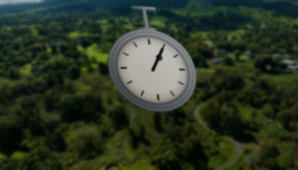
1:05
